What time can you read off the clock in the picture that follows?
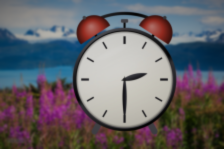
2:30
